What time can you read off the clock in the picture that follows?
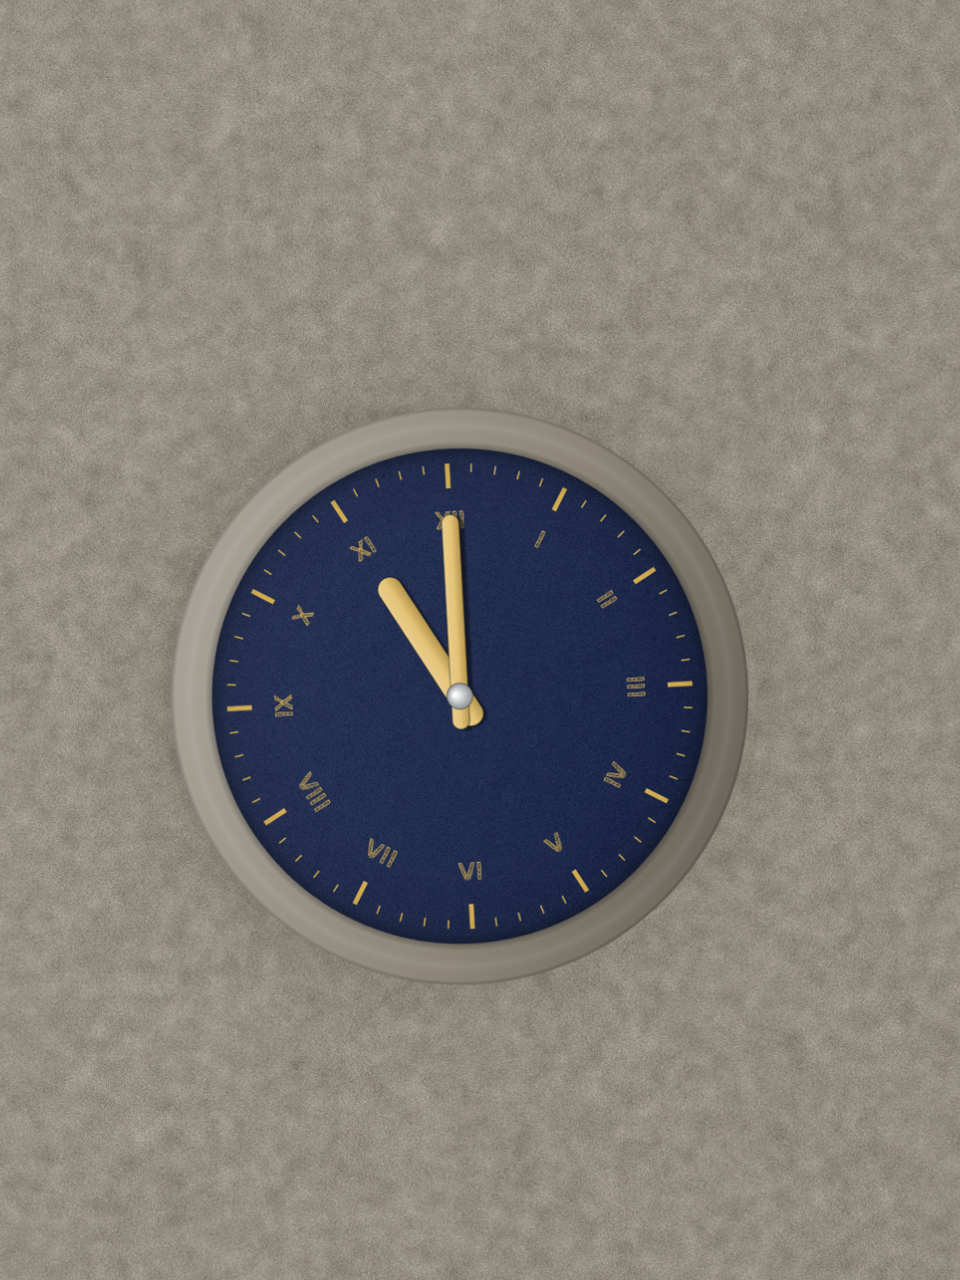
11:00
